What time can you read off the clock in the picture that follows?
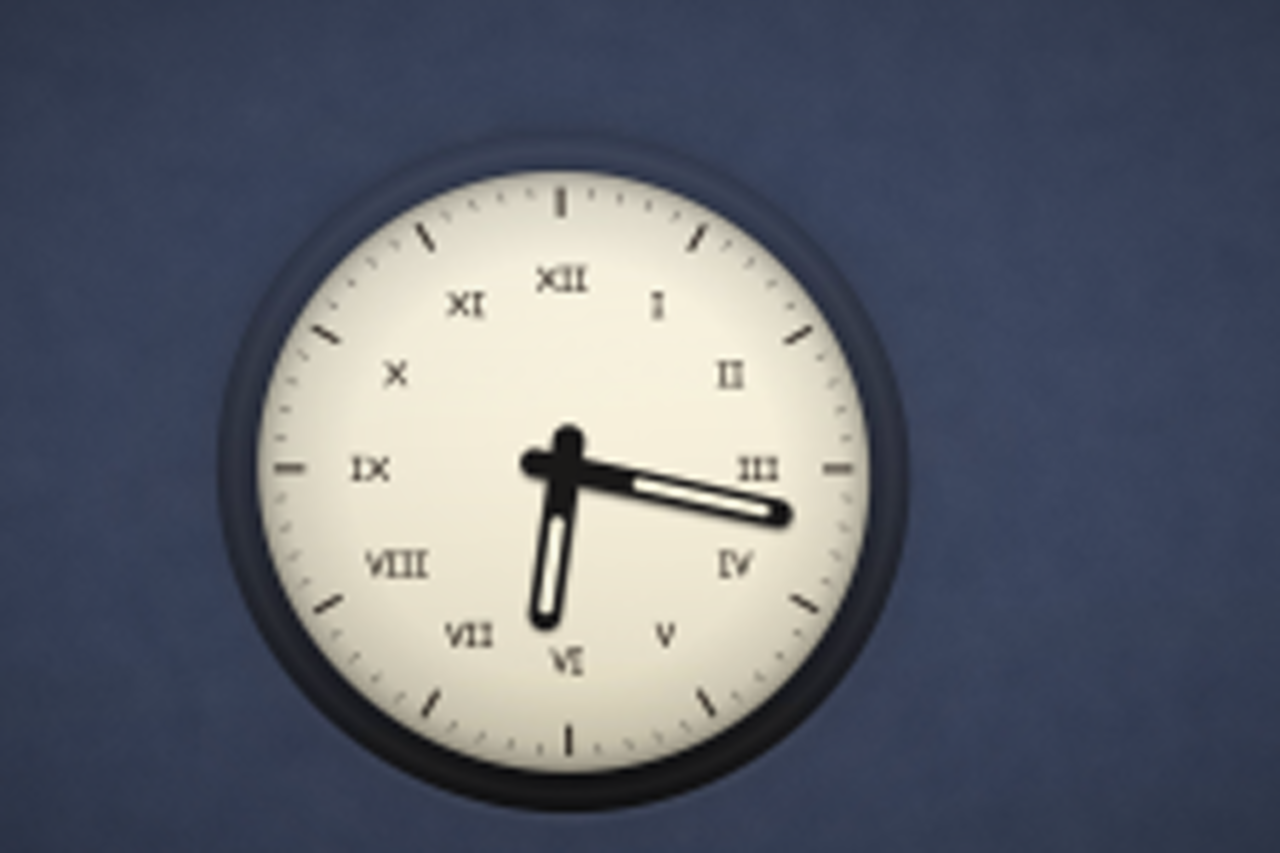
6:17
